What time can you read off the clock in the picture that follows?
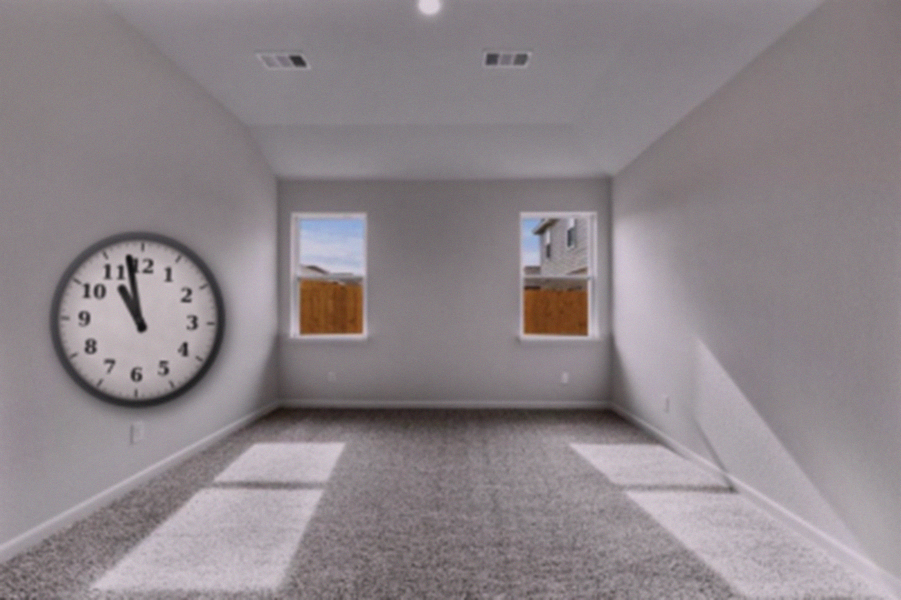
10:58
